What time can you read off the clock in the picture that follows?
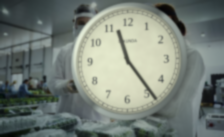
11:24
